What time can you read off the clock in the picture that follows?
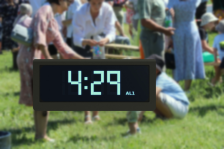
4:29
